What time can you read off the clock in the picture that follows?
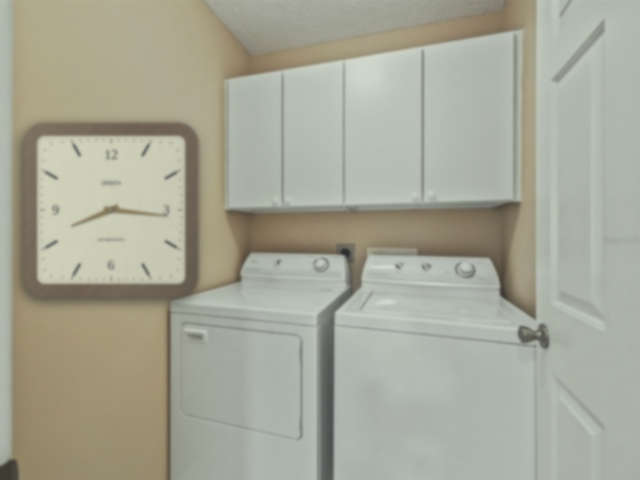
8:16
